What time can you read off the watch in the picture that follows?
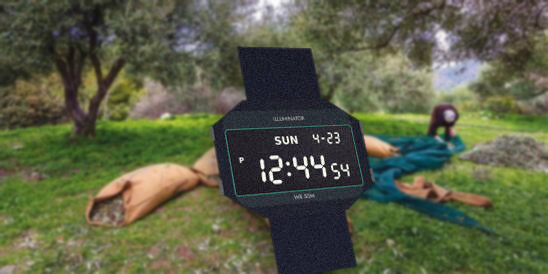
12:44:54
